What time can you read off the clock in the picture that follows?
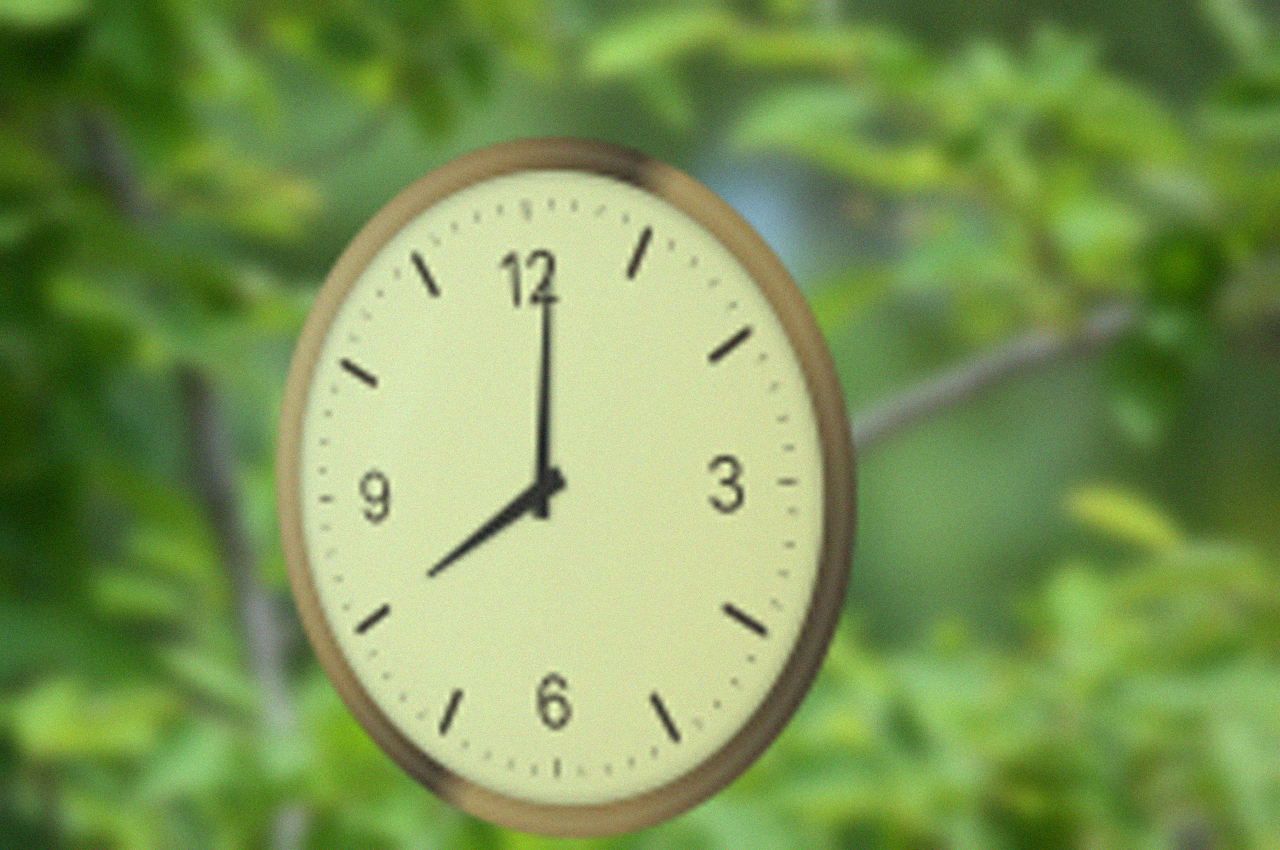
8:01
